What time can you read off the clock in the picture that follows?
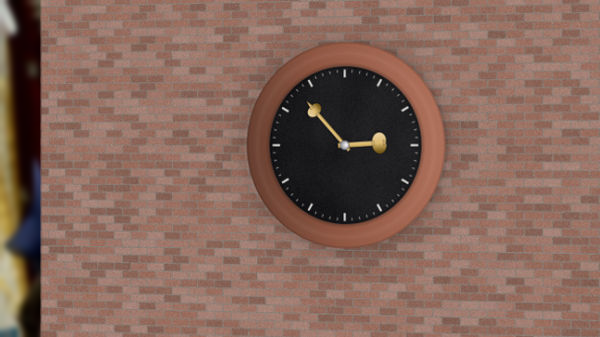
2:53
